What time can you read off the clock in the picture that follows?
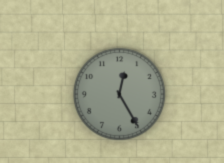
12:25
